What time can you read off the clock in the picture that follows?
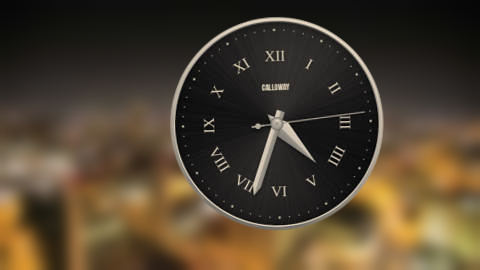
4:33:14
